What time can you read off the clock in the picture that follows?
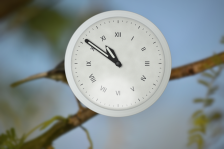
10:51
